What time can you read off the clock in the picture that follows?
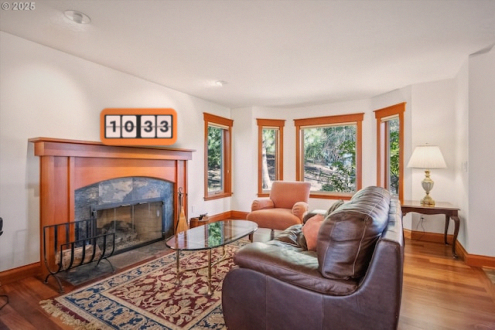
10:33
